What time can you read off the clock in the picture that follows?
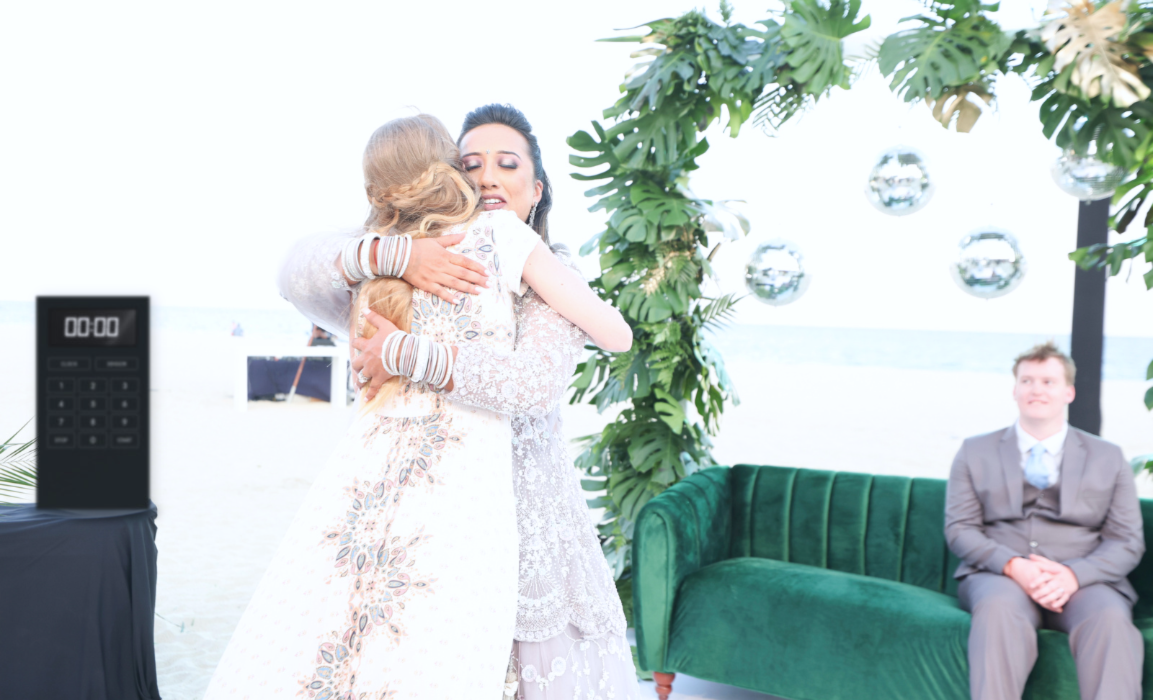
0:00
